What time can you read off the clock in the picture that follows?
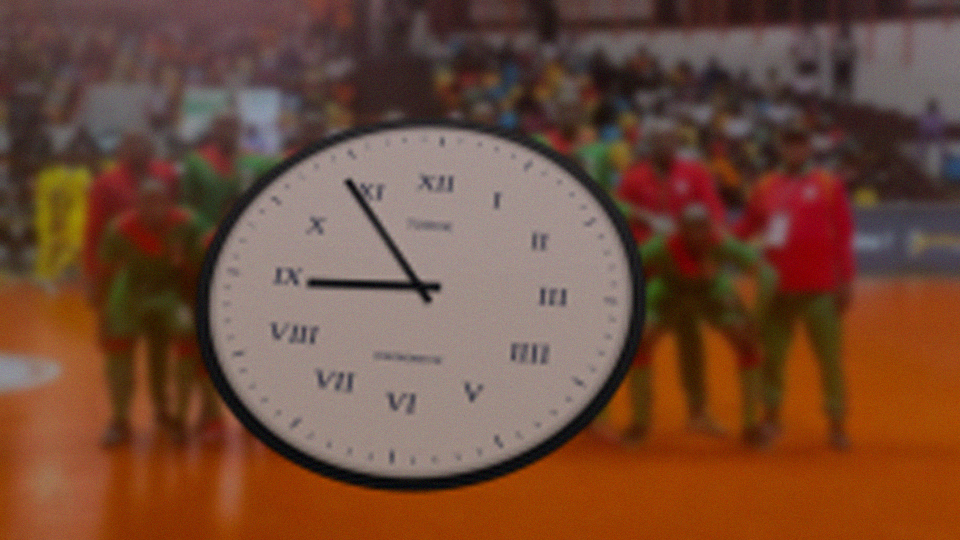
8:54
